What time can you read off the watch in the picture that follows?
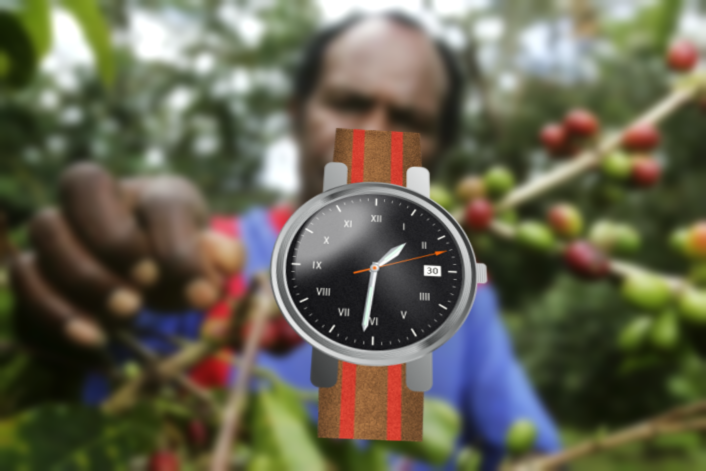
1:31:12
